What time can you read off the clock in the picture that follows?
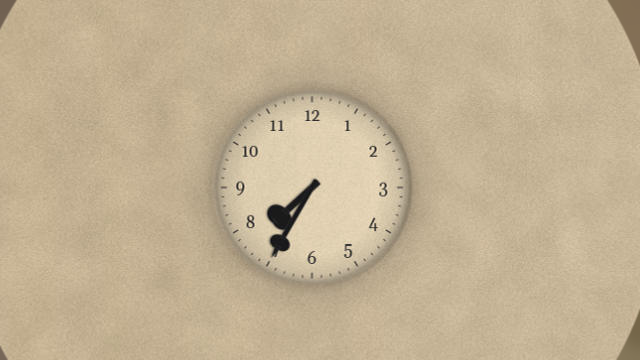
7:35
